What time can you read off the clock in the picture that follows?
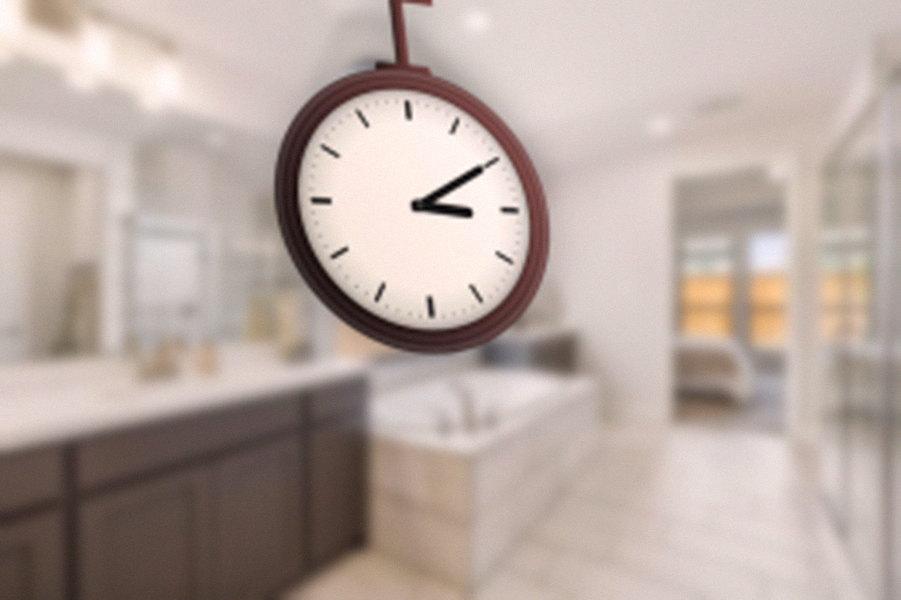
3:10
